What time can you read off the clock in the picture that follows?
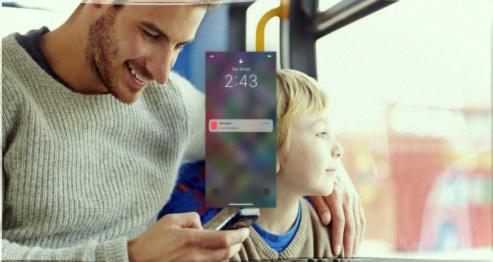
2:43
